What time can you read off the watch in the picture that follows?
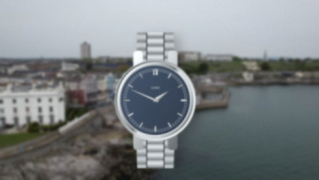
1:49
